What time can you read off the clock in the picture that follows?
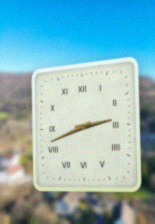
2:42
